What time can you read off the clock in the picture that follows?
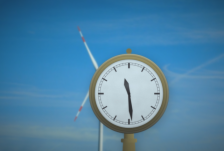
11:29
